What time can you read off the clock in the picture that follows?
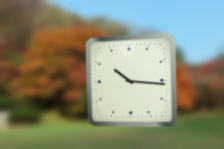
10:16
